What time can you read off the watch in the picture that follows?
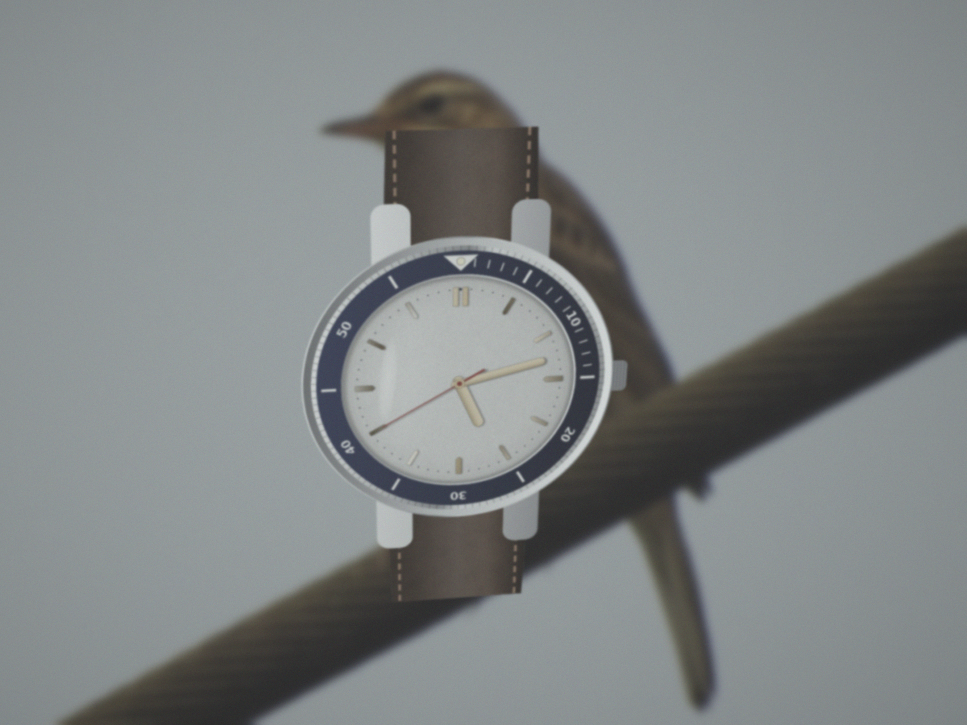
5:12:40
